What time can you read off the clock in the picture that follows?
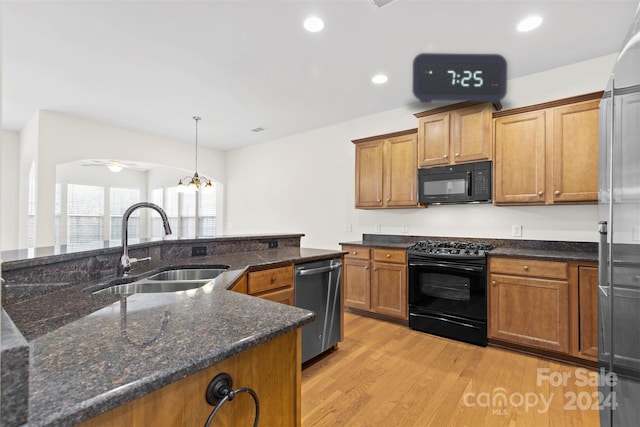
7:25
